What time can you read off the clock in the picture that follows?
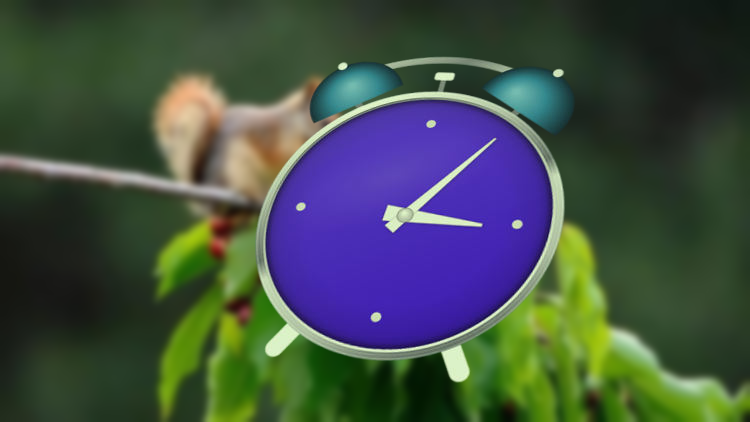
3:06
